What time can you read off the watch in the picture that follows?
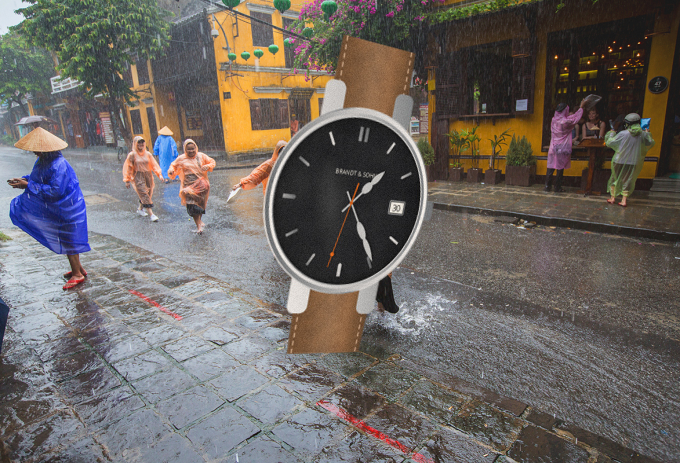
1:24:32
